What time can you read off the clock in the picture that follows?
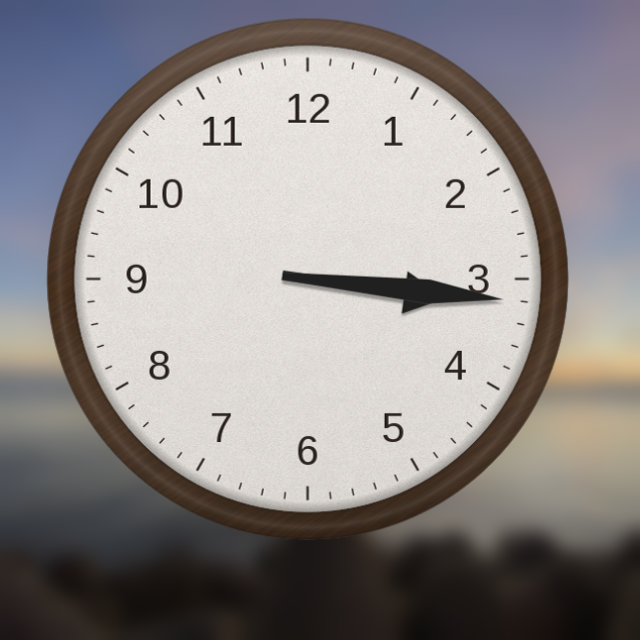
3:16
